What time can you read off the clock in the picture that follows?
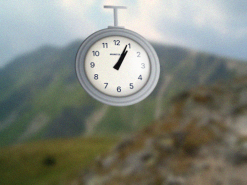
1:04
